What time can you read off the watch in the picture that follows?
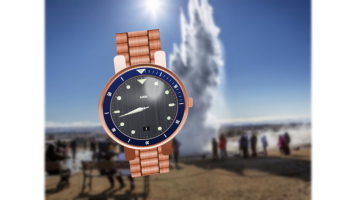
8:43
